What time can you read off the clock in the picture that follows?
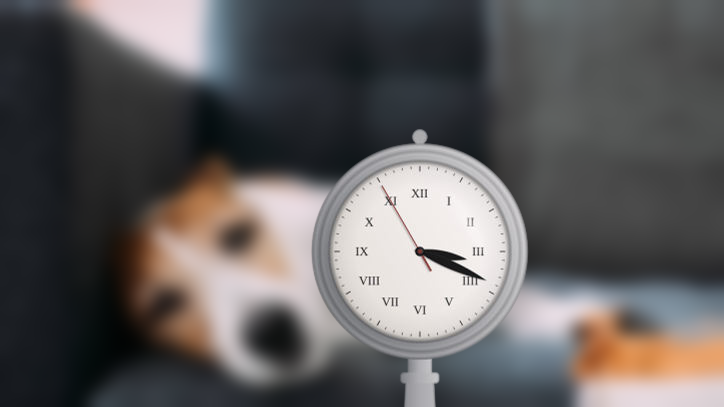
3:18:55
